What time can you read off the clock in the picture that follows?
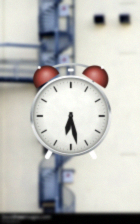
6:28
